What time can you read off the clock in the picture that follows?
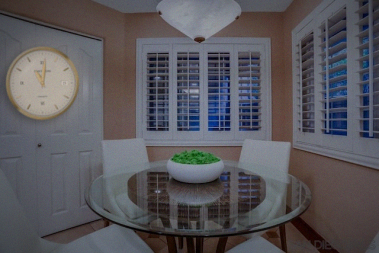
11:01
